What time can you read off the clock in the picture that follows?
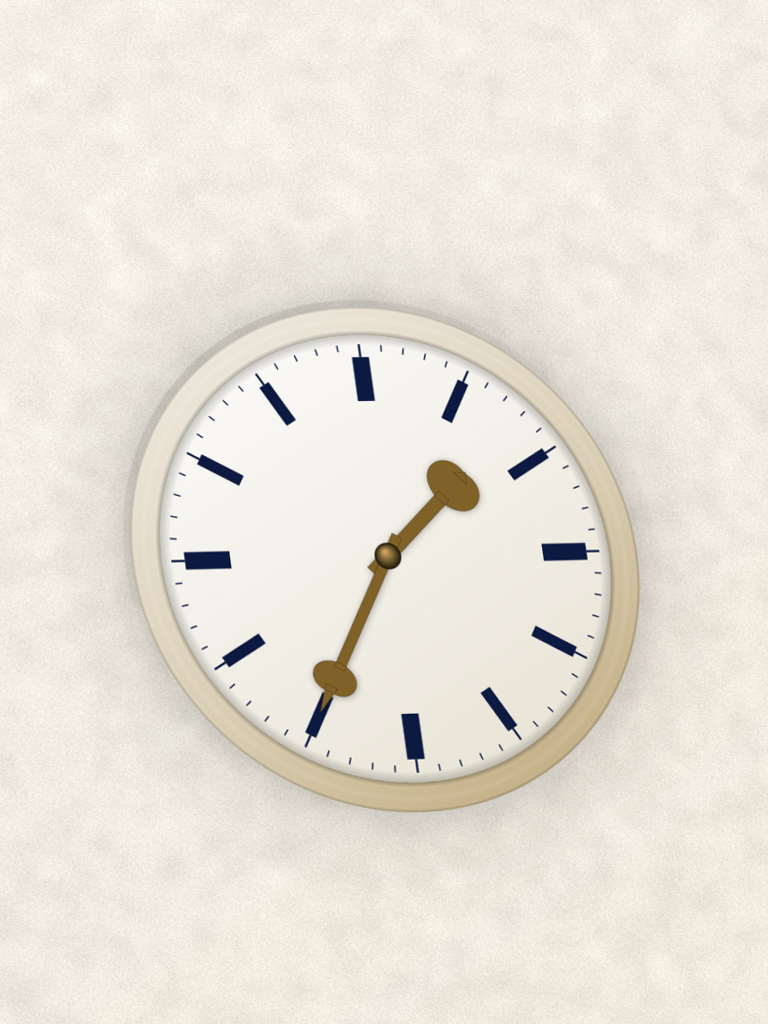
1:35
